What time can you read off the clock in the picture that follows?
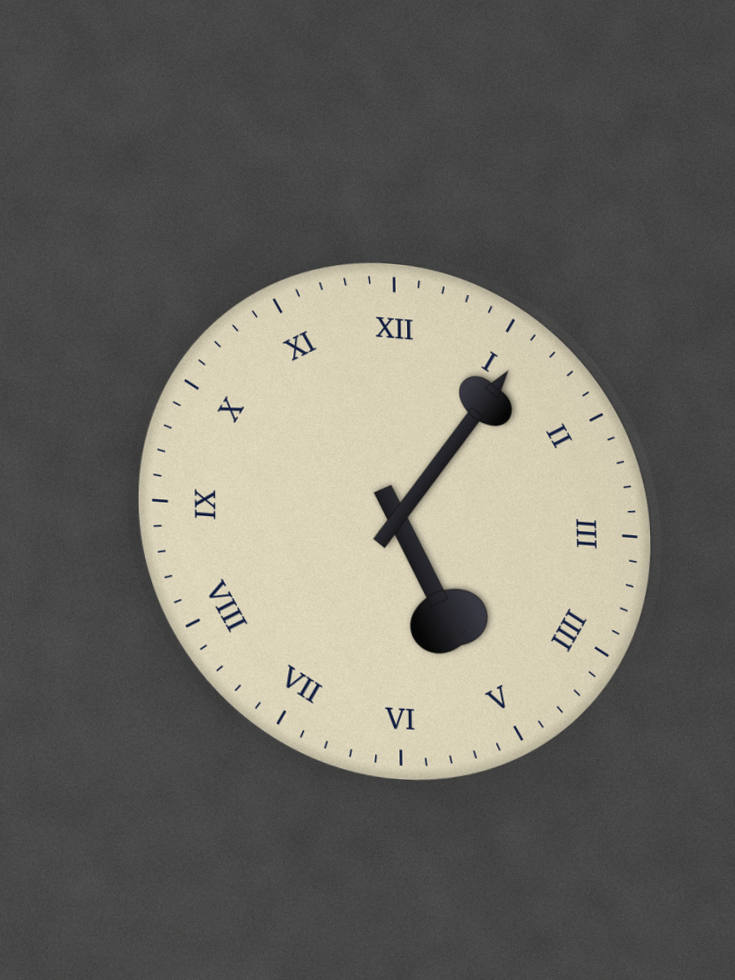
5:06
